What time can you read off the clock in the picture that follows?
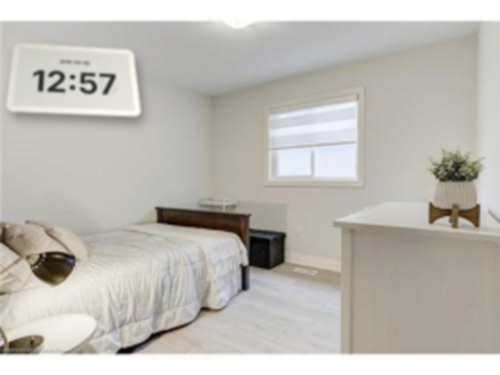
12:57
